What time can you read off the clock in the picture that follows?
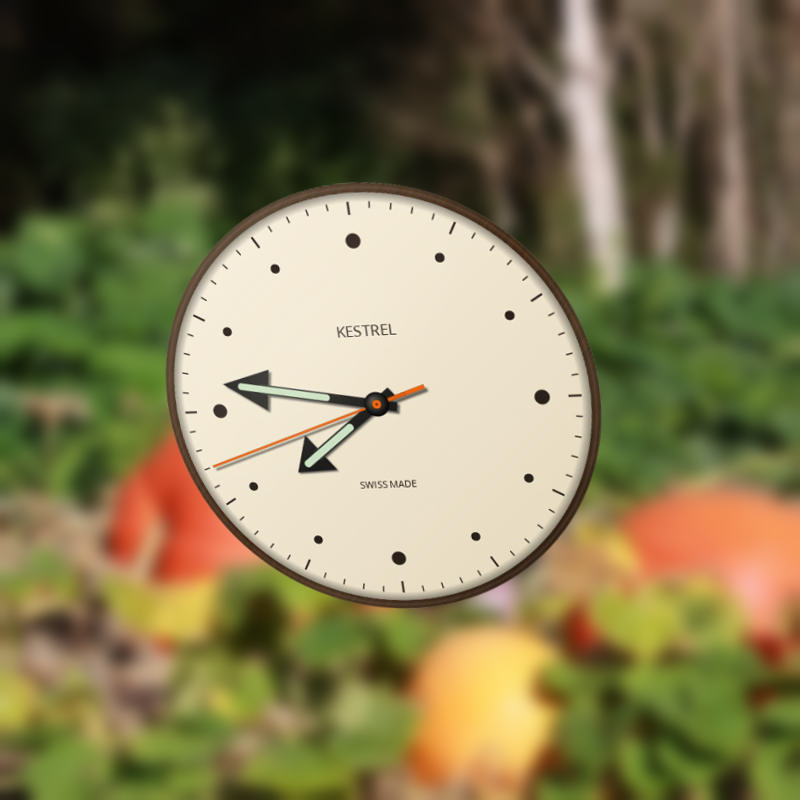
7:46:42
